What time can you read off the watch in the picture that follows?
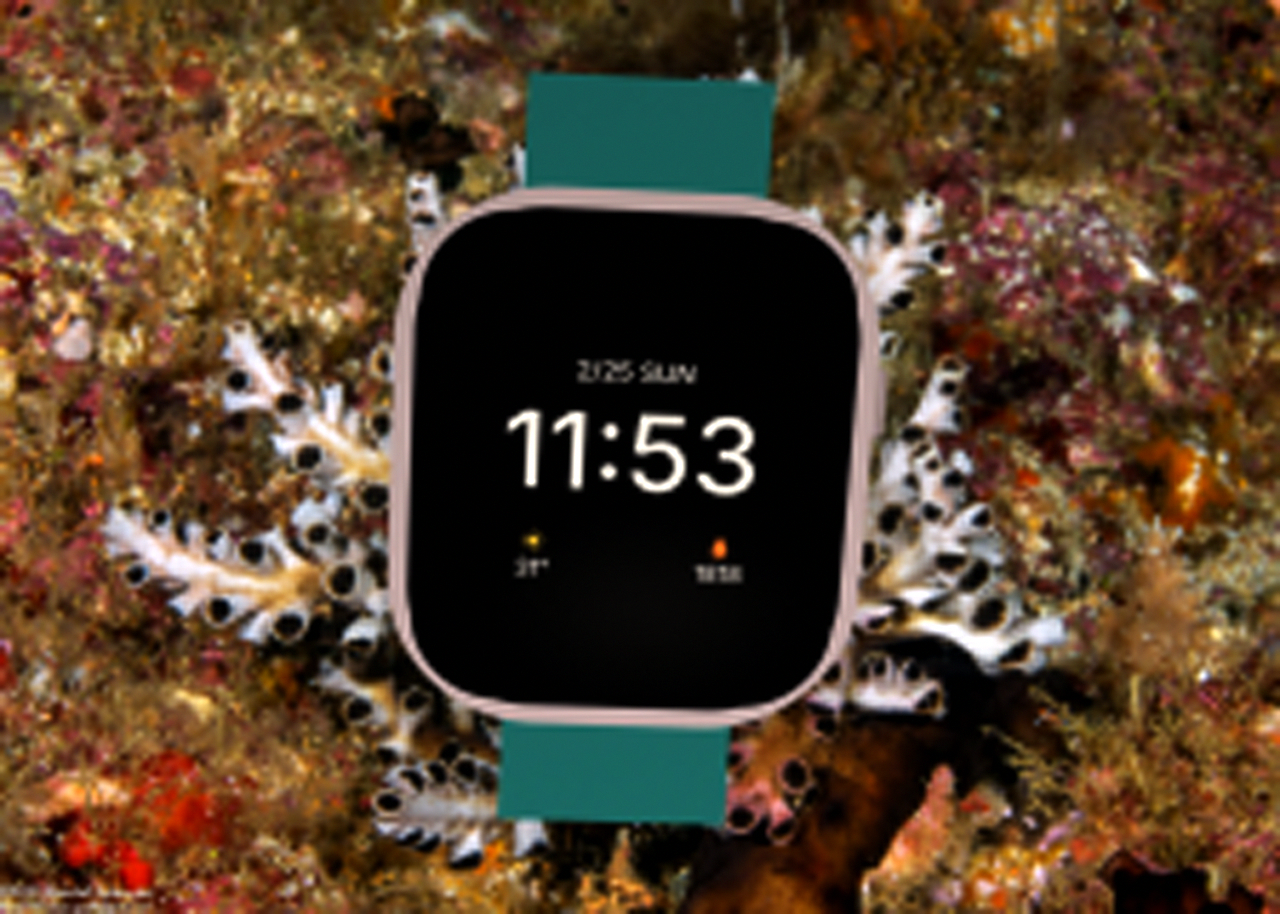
11:53
